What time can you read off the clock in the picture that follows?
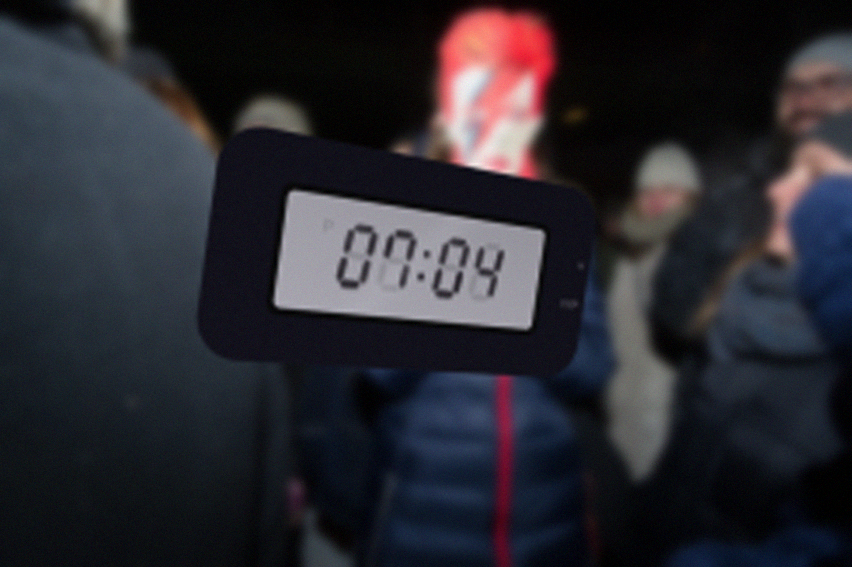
7:04
